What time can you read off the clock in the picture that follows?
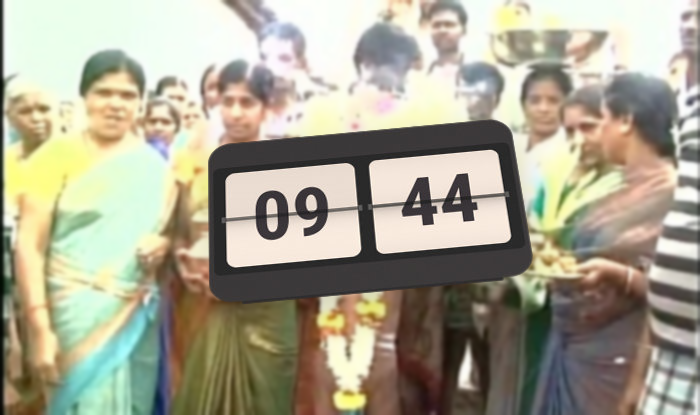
9:44
